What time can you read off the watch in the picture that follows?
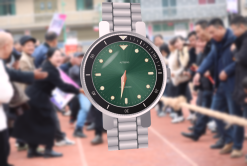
6:32
